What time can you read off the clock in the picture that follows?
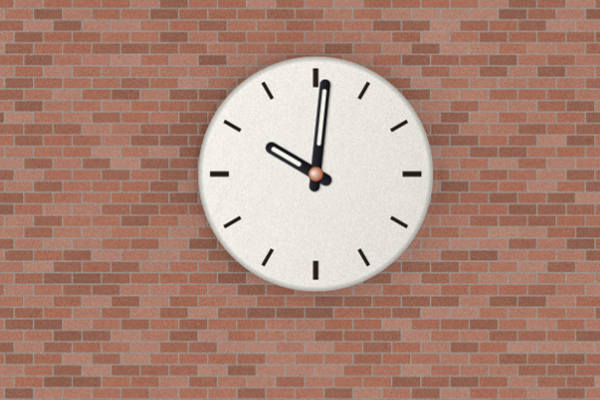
10:01
